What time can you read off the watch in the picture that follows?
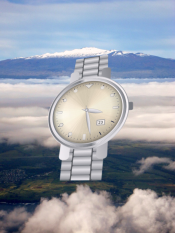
3:28
